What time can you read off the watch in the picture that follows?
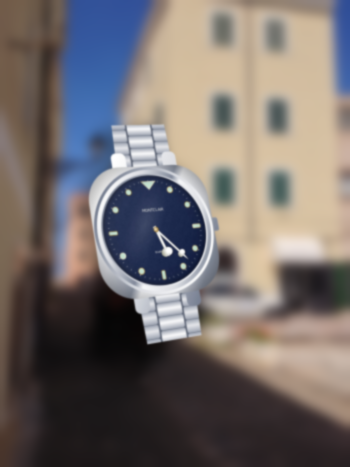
5:23
